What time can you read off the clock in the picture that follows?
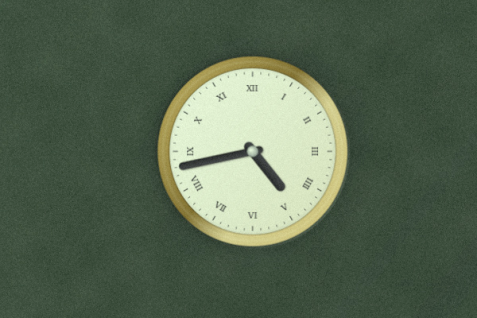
4:43
